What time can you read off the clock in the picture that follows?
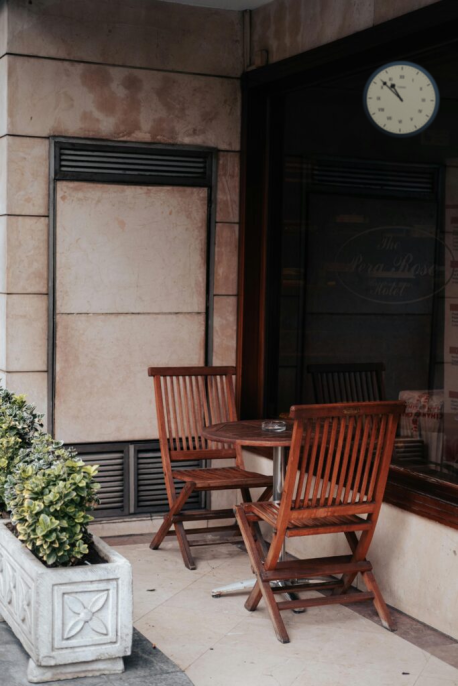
10:52
